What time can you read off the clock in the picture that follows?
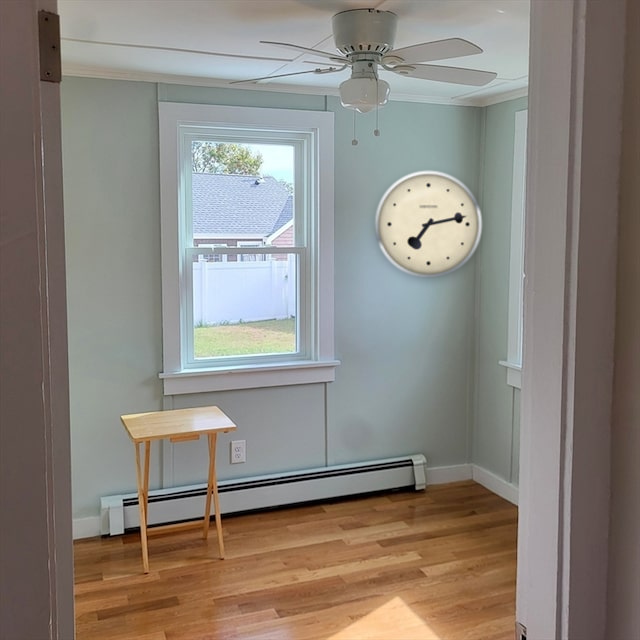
7:13
